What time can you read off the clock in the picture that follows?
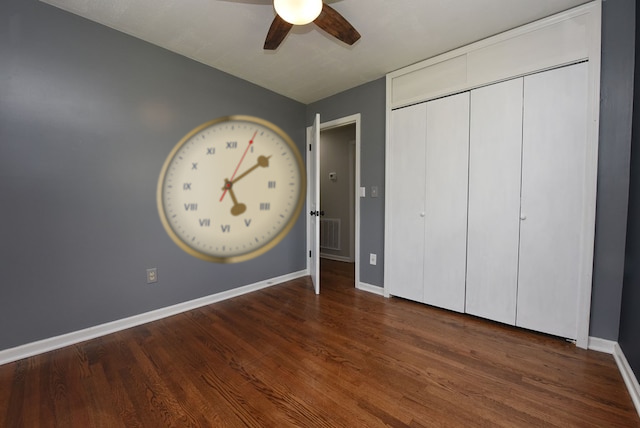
5:09:04
